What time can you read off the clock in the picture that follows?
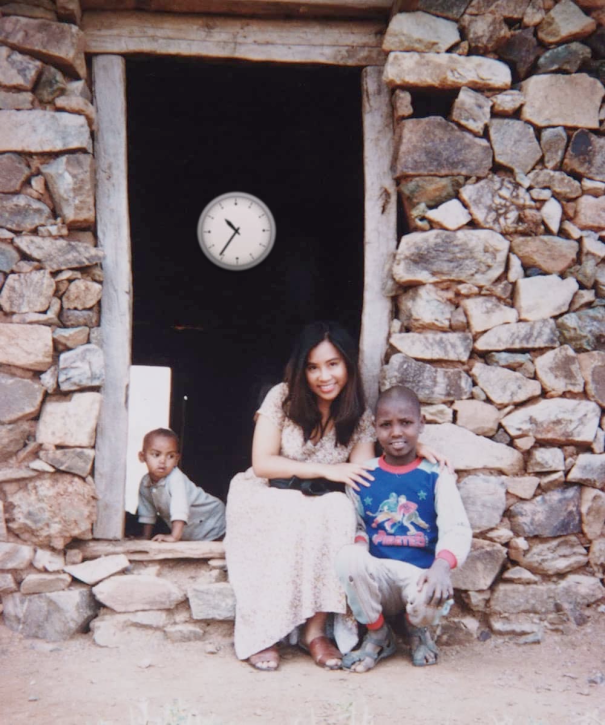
10:36
